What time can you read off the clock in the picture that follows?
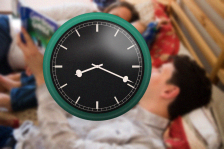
8:19
